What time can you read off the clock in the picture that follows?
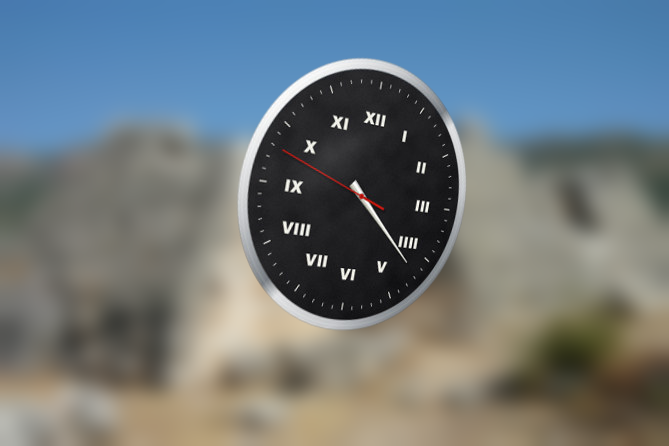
4:21:48
